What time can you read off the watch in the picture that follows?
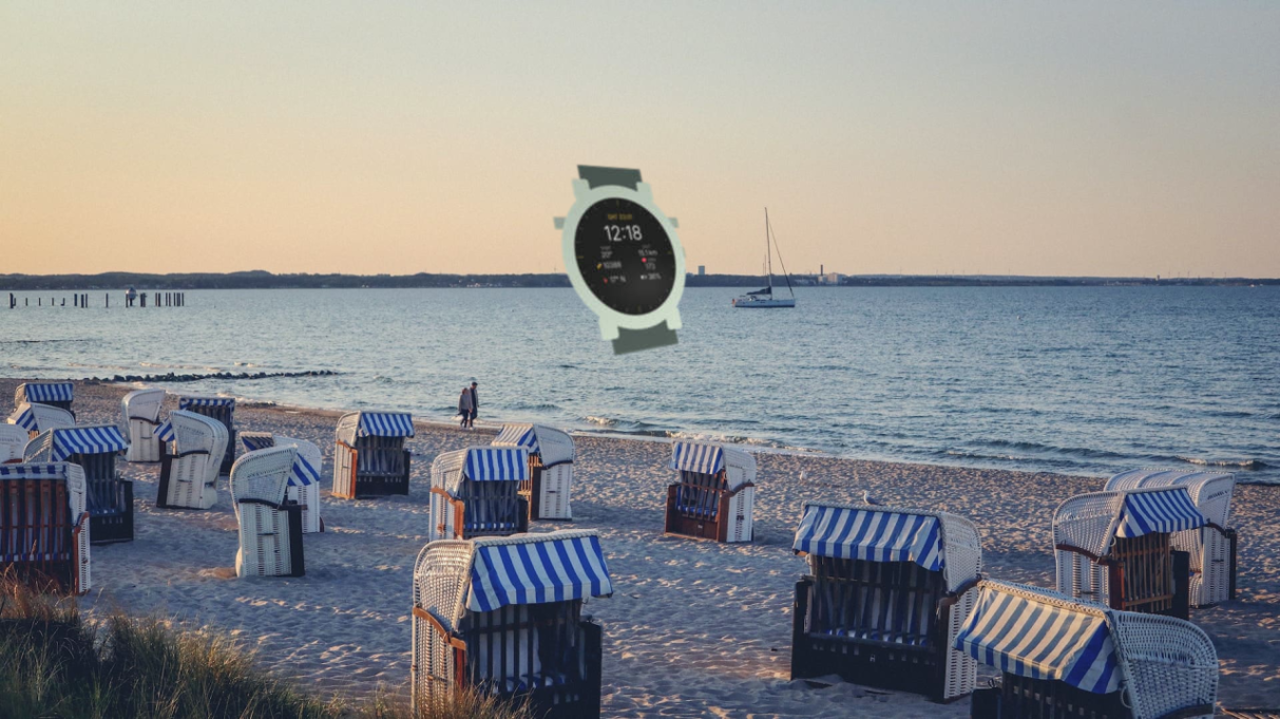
12:18
